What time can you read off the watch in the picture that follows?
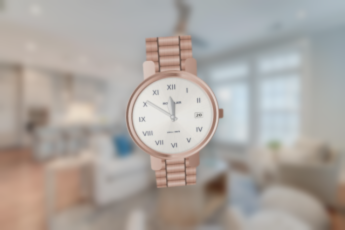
11:51
